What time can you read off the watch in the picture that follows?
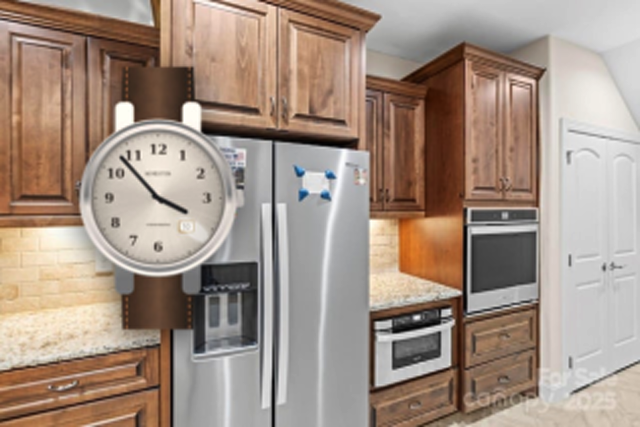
3:53
